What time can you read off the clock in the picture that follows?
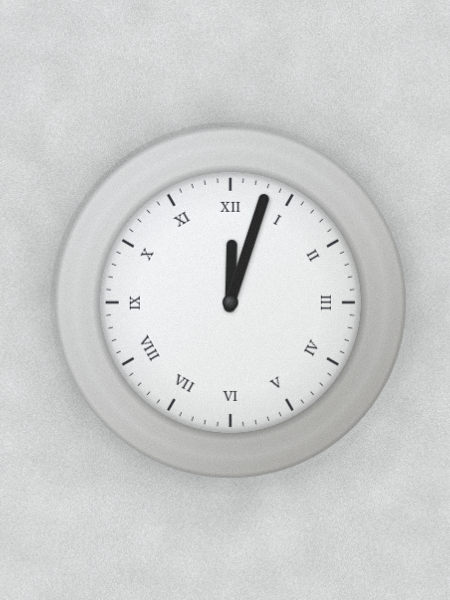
12:03
